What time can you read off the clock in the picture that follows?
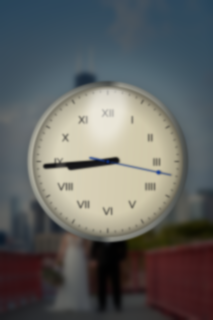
8:44:17
